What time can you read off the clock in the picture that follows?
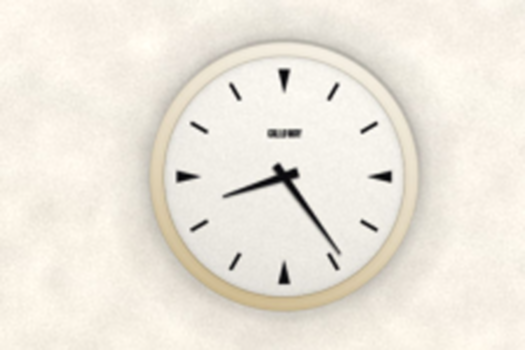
8:24
